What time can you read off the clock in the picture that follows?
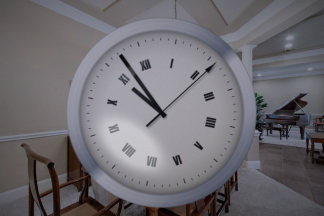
10:57:11
